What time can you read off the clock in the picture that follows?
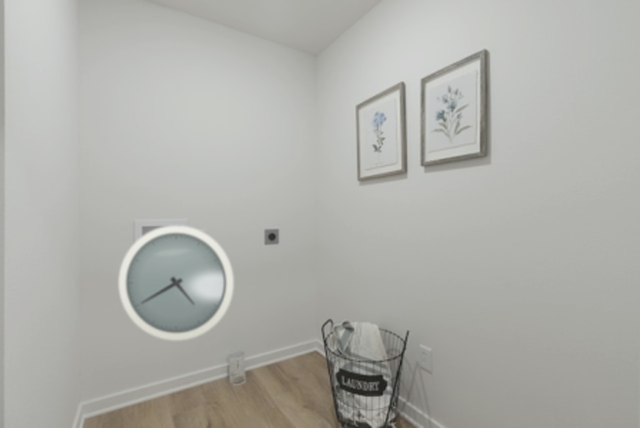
4:40
